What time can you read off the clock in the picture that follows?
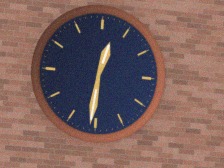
12:31
